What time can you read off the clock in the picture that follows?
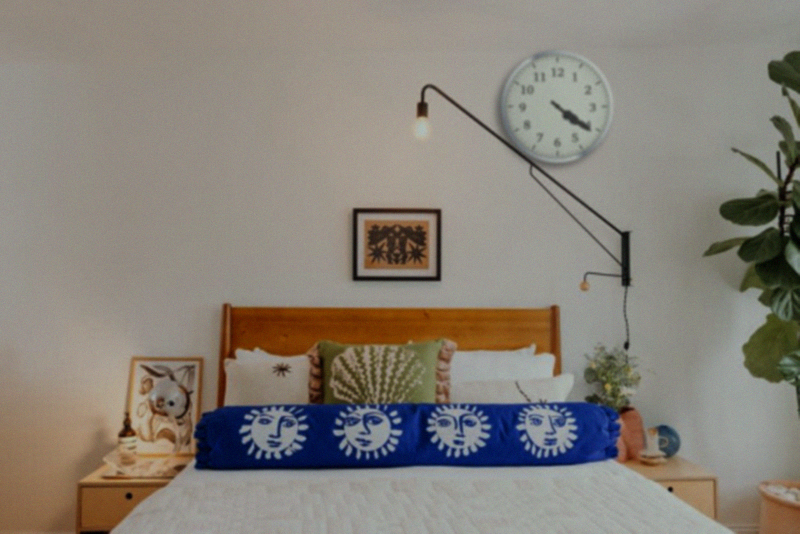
4:21
